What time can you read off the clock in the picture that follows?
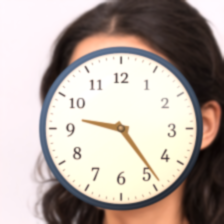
9:24
